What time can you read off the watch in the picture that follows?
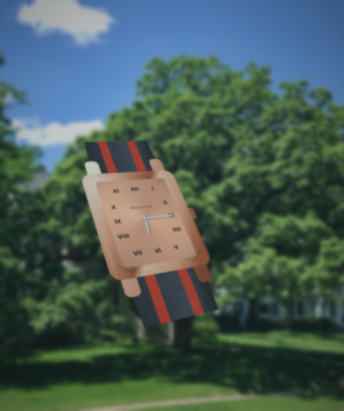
6:15
